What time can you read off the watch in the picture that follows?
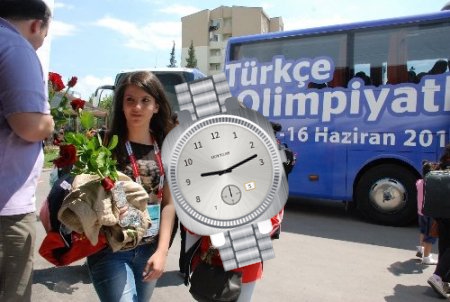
9:13
